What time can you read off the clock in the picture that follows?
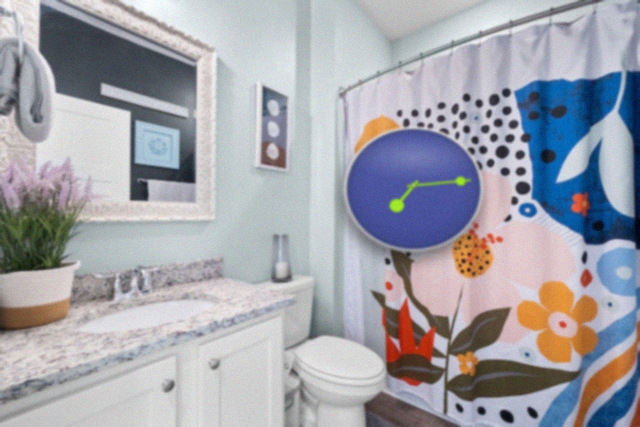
7:14
